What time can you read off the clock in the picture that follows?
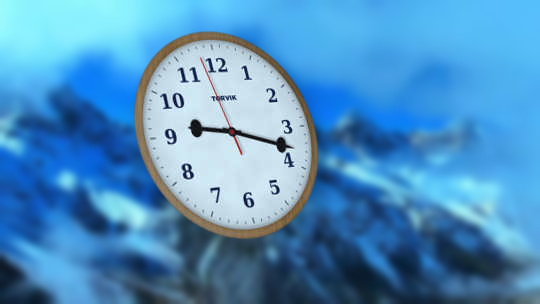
9:17:58
